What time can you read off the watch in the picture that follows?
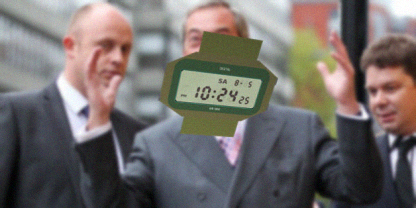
10:24:25
